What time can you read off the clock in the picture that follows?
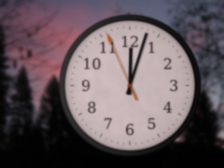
12:02:56
